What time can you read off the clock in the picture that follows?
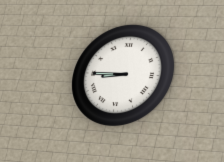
8:45
